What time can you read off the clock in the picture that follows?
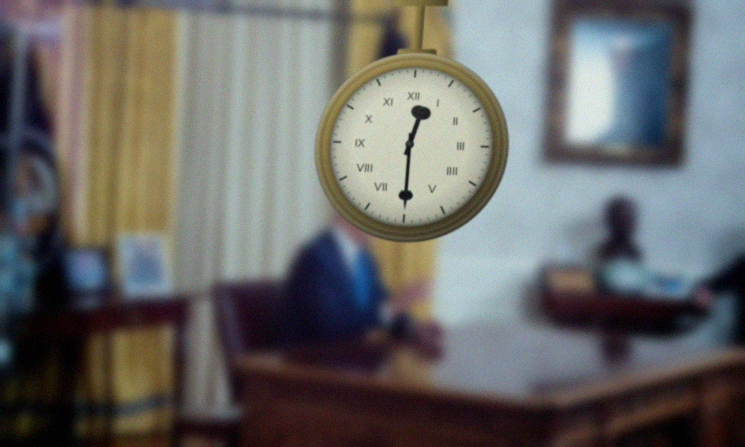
12:30
